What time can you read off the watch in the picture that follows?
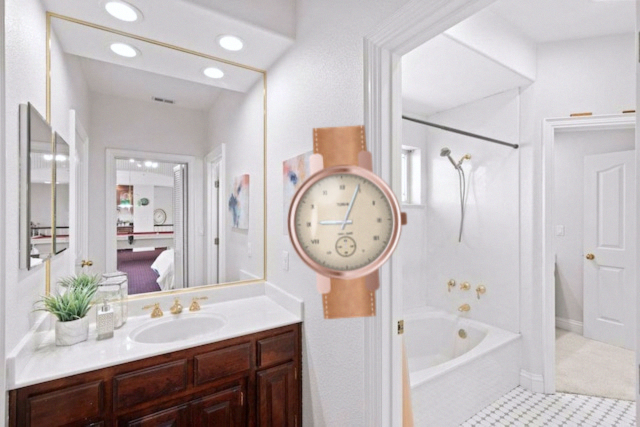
9:04
